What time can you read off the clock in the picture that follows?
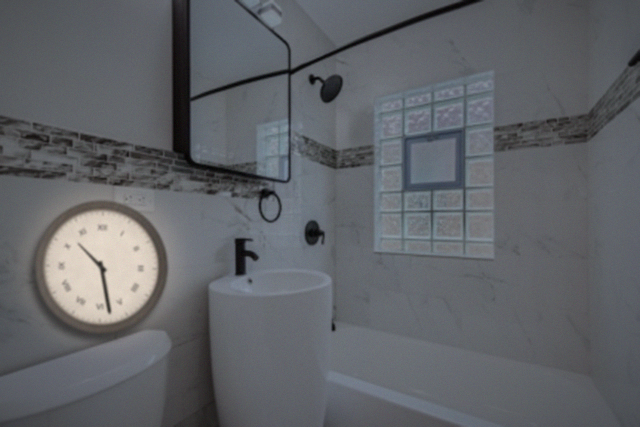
10:28
